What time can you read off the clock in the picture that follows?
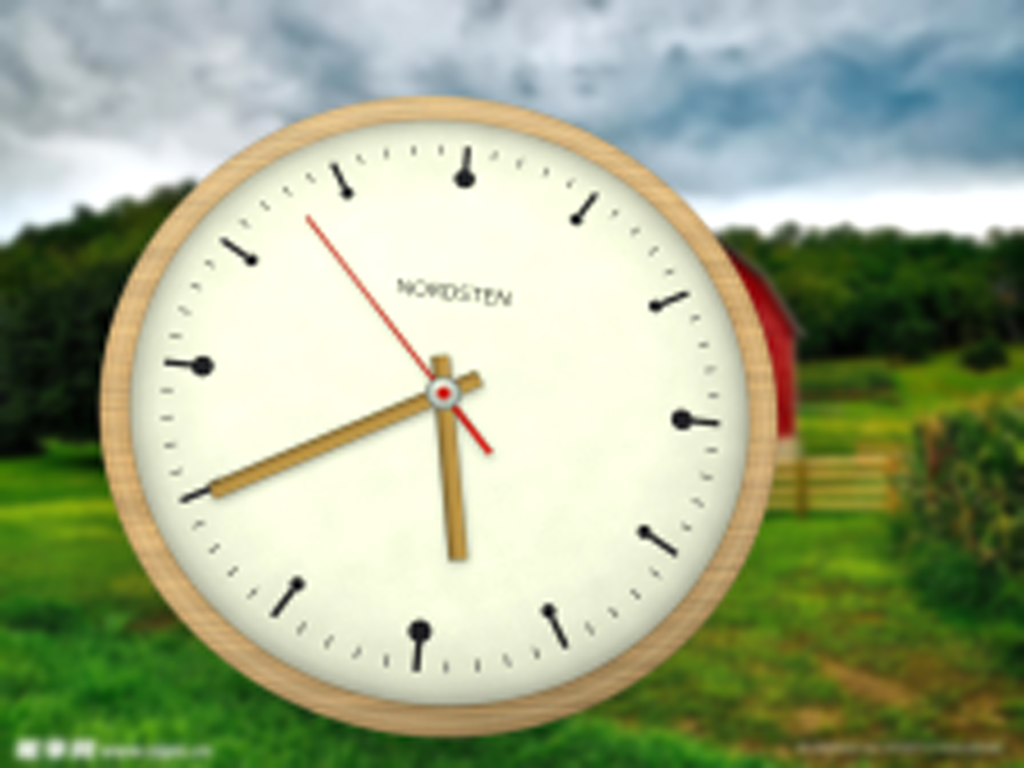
5:39:53
